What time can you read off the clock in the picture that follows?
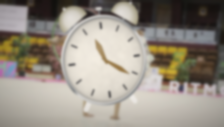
11:21
